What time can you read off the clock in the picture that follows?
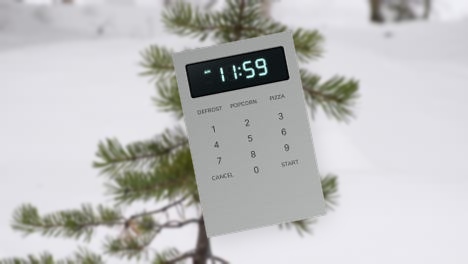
11:59
